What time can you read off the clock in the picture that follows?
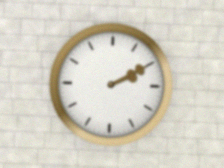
2:10
